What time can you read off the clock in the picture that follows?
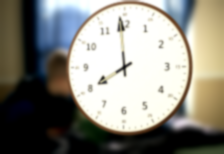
7:59
